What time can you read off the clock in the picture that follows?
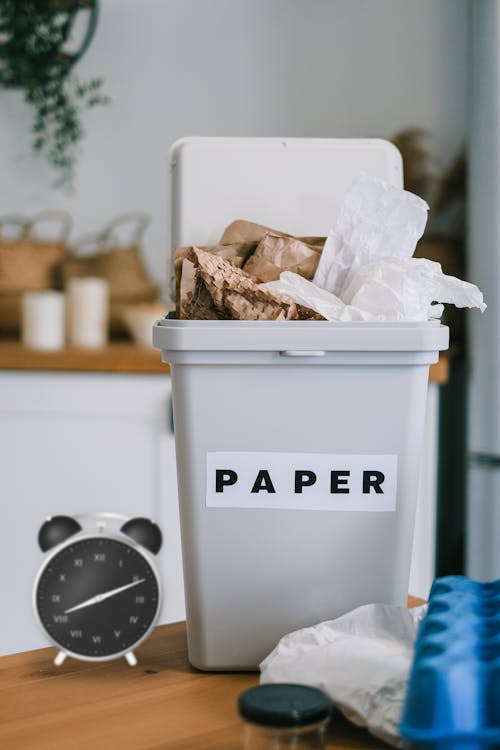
8:11
